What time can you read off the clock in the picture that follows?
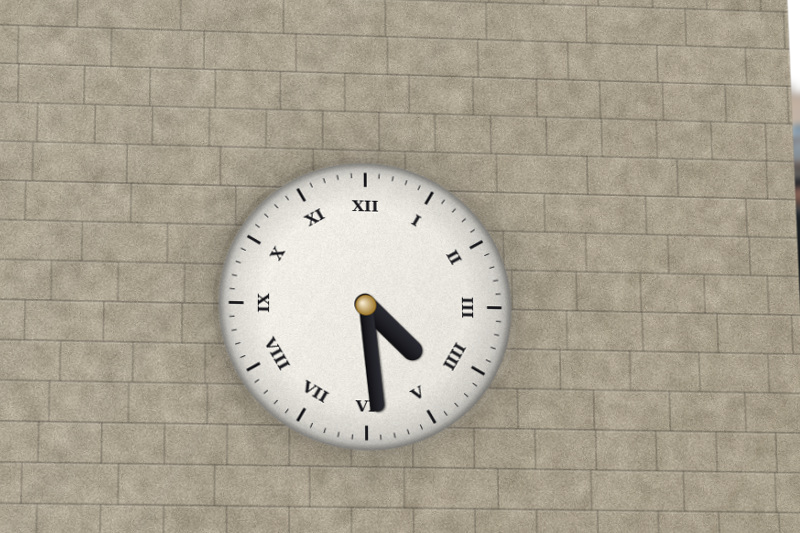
4:29
